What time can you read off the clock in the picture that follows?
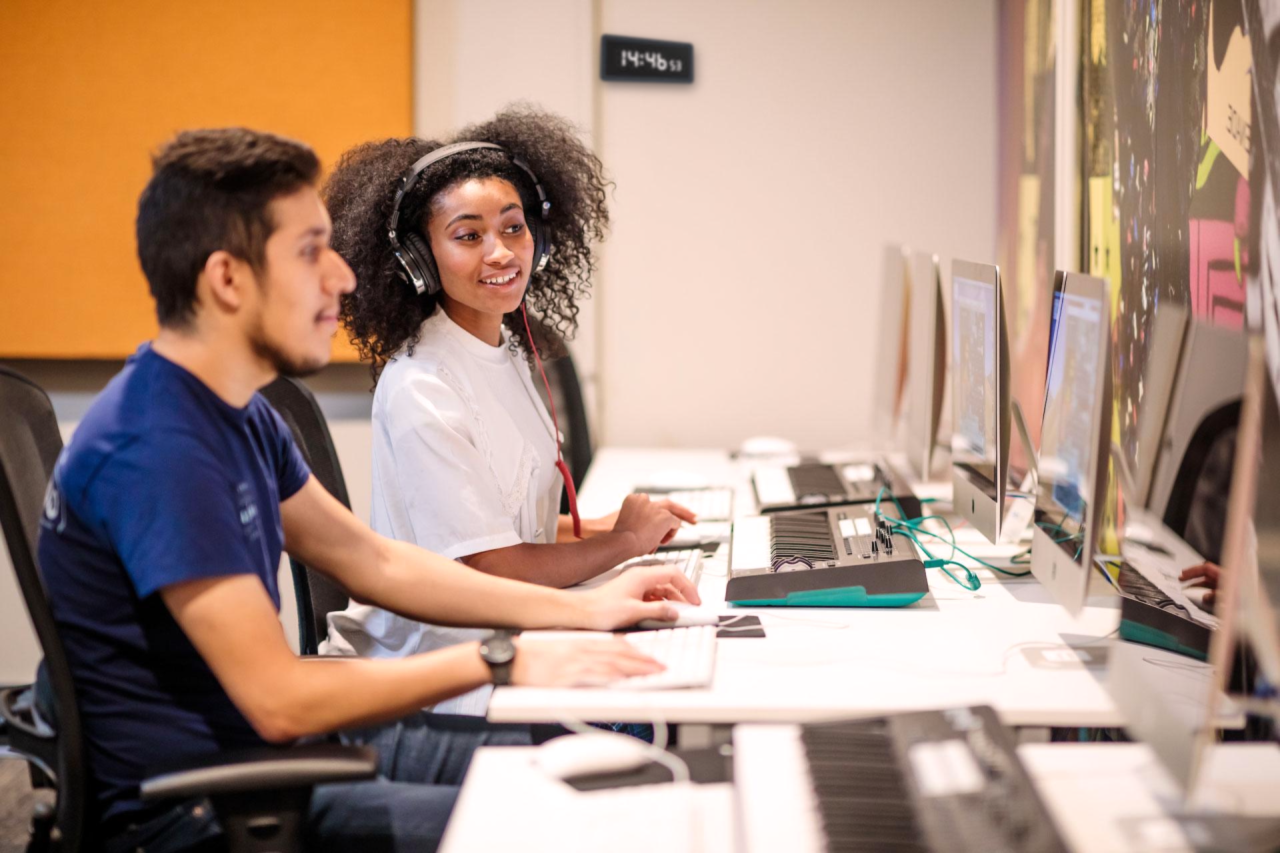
14:46
